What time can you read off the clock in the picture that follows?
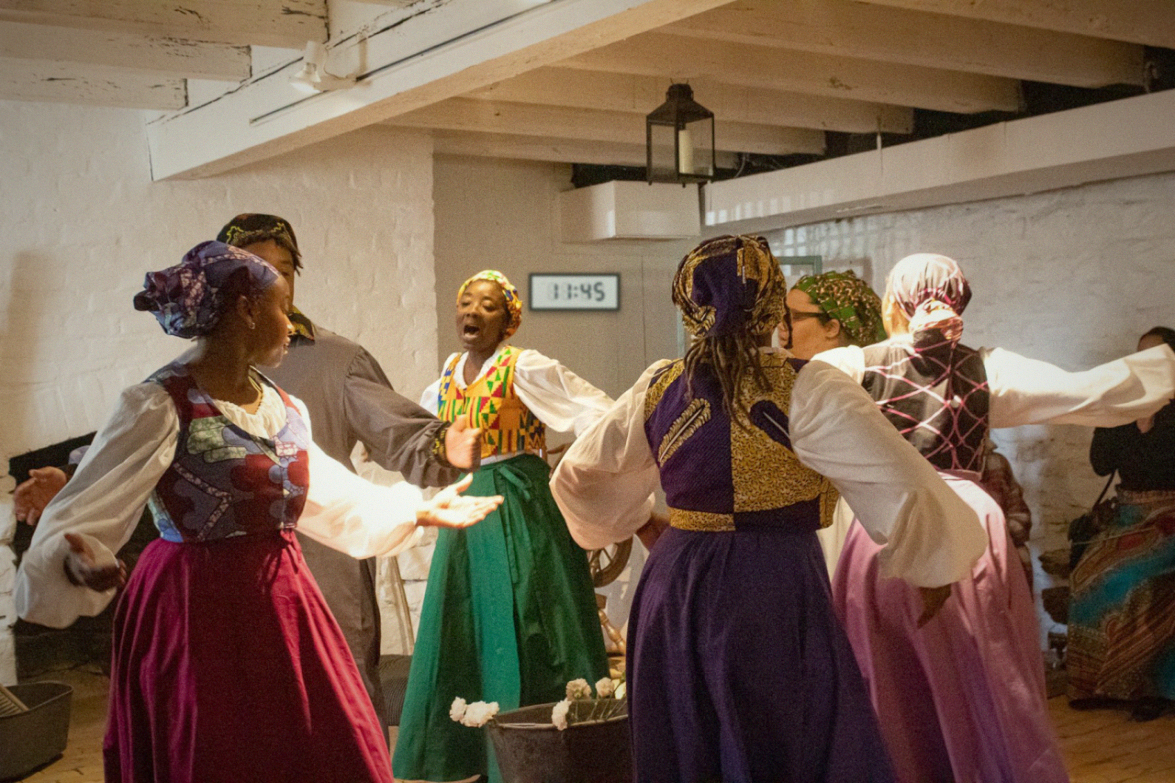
11:45
